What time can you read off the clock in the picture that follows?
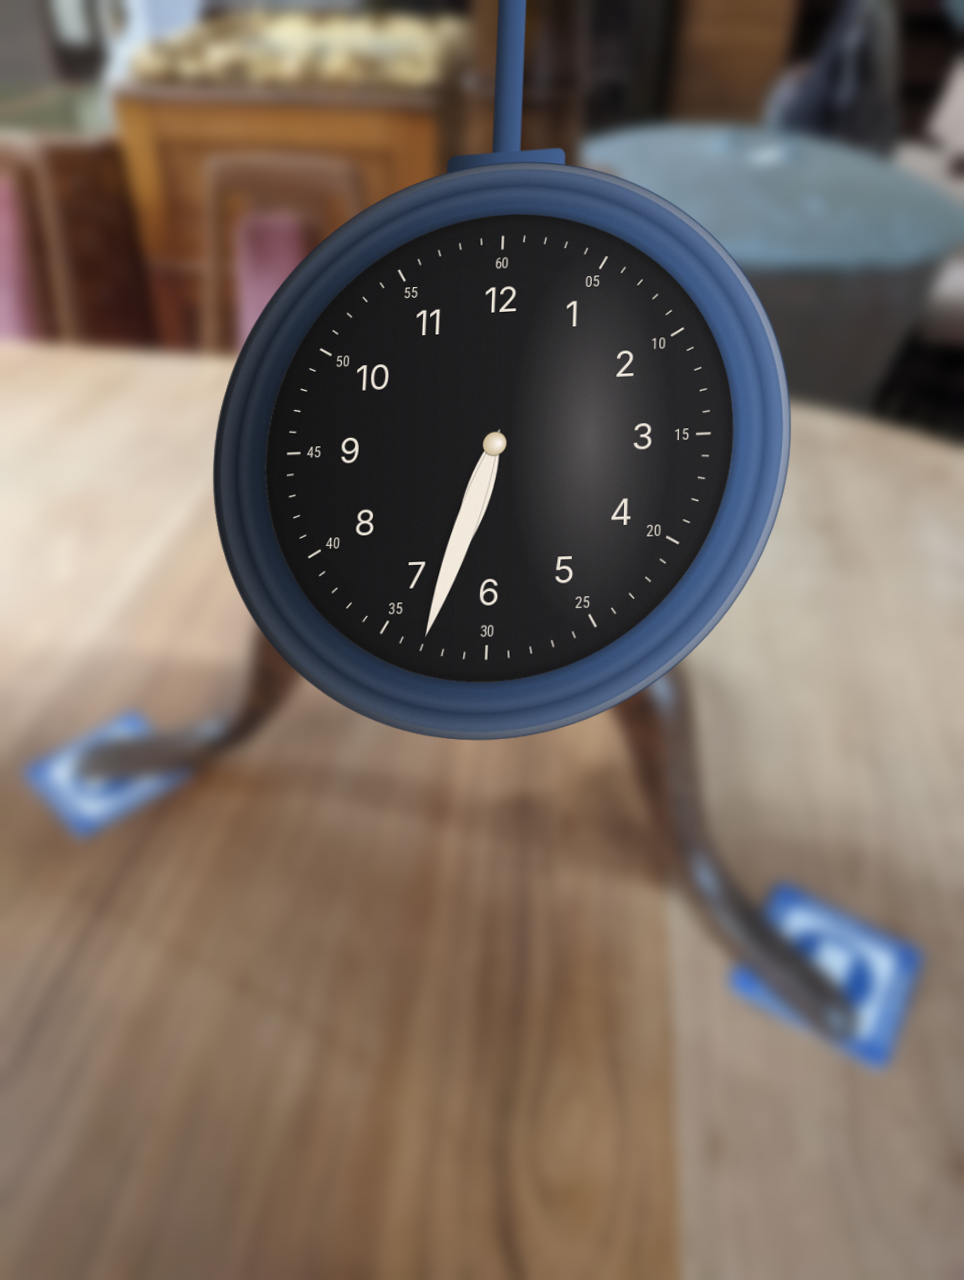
6:33
